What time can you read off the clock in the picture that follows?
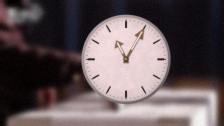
11:05
